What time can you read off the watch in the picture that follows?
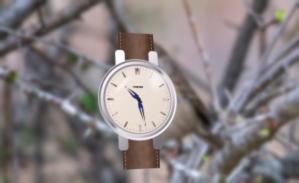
10:28
